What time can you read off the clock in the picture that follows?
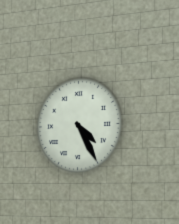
4:25
